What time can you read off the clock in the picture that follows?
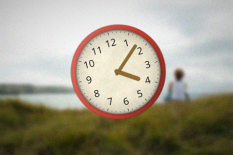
4:08
